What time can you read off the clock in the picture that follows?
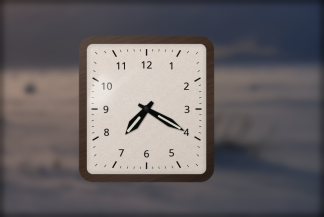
7:20
